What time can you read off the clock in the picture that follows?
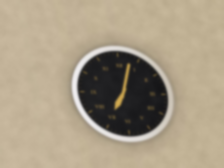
7:03
